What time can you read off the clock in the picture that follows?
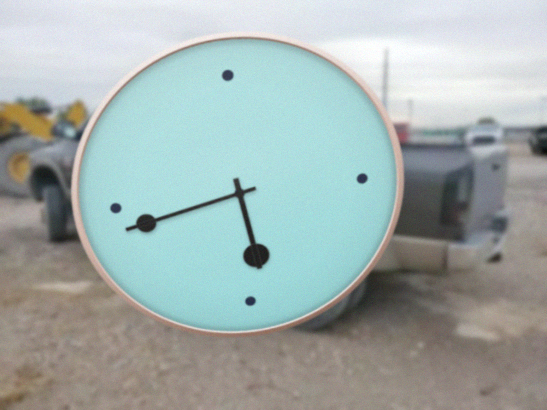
5:43
